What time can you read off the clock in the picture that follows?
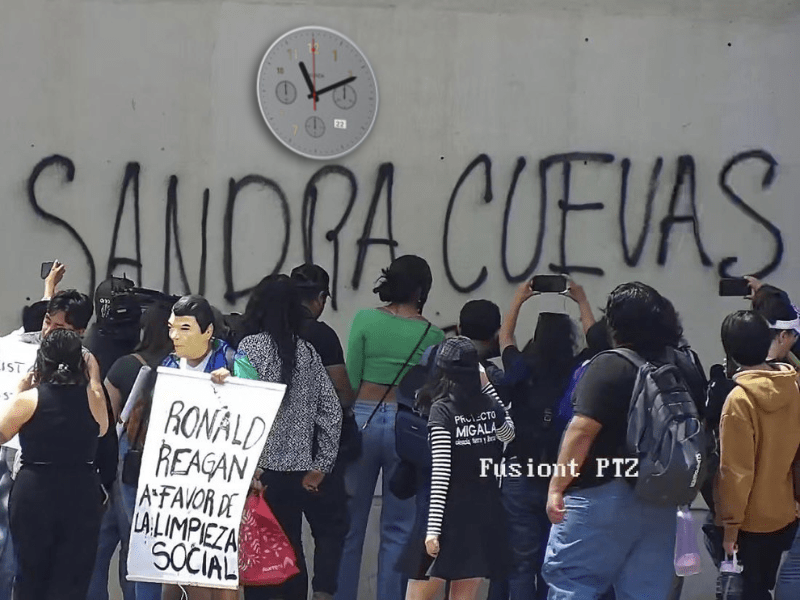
11:11
